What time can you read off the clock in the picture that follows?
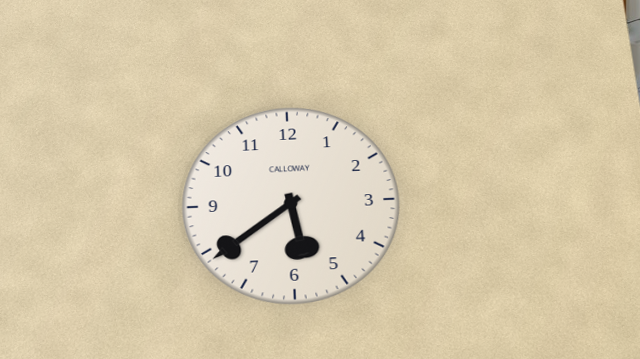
5:39
